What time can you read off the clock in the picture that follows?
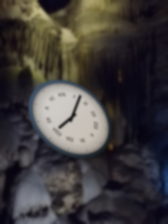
8:07
